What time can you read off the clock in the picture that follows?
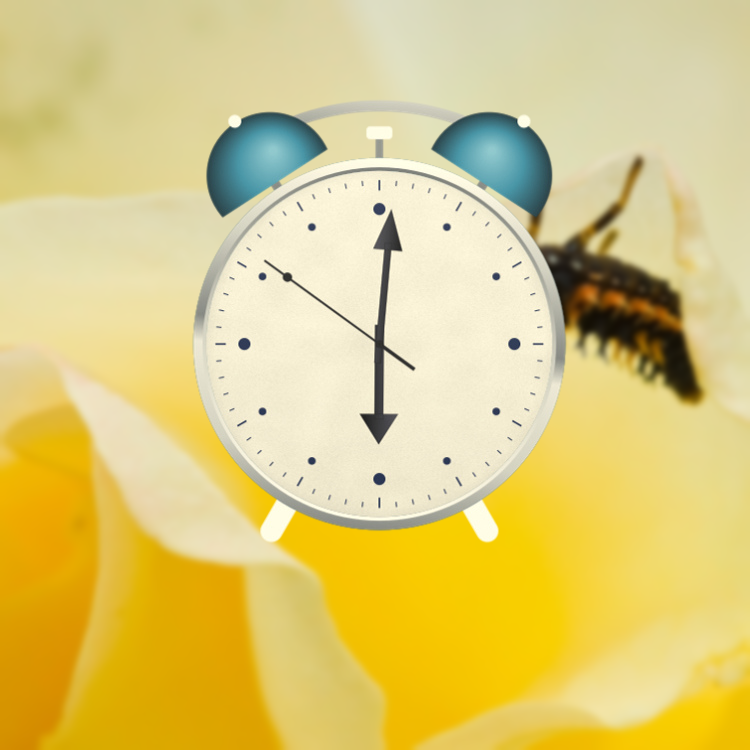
6:00:51
